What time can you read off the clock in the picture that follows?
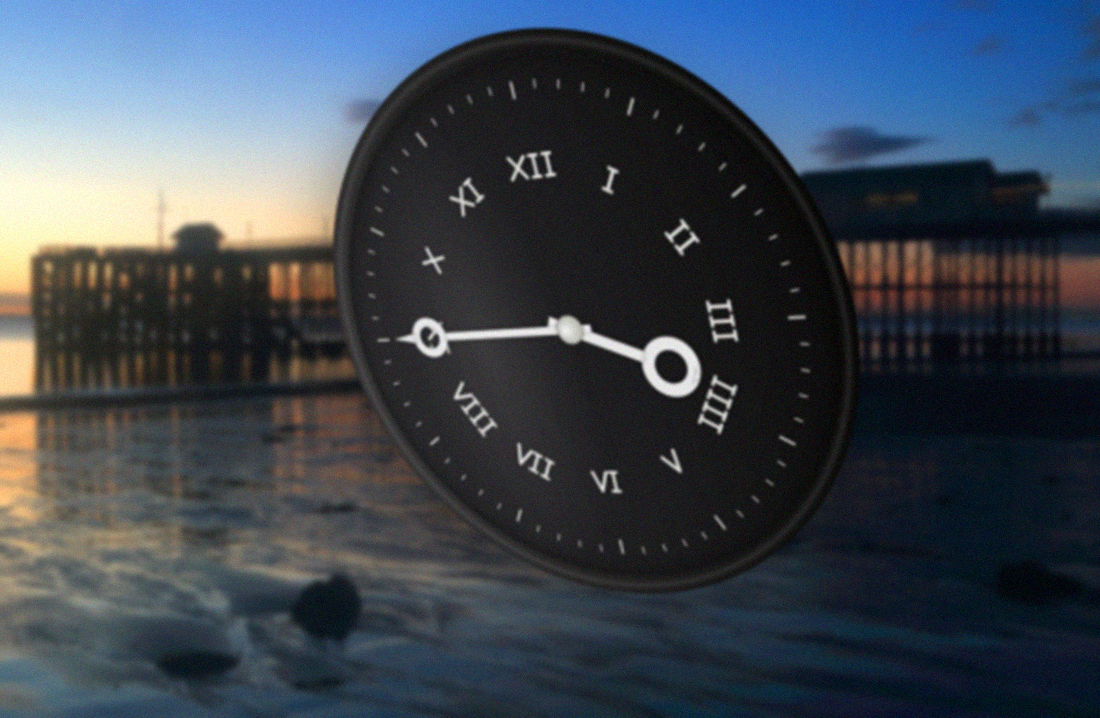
3:45
